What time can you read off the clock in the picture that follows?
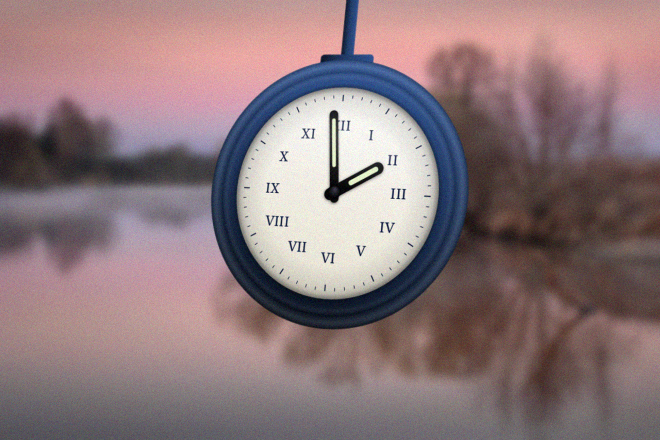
1:59
